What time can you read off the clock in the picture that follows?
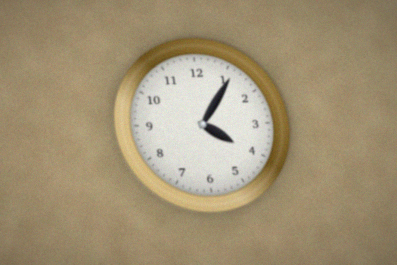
4:06
